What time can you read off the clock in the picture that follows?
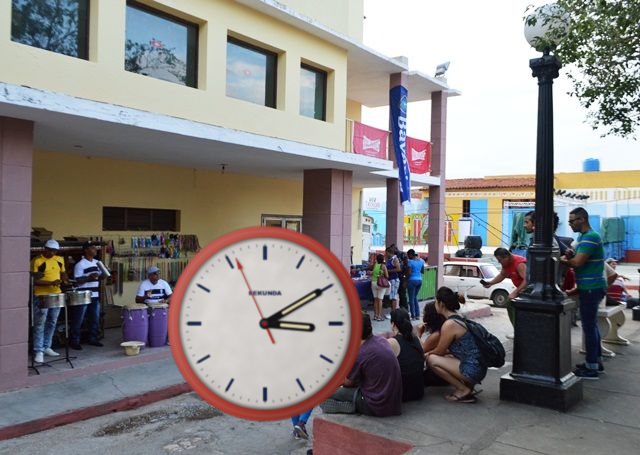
3:09:56
